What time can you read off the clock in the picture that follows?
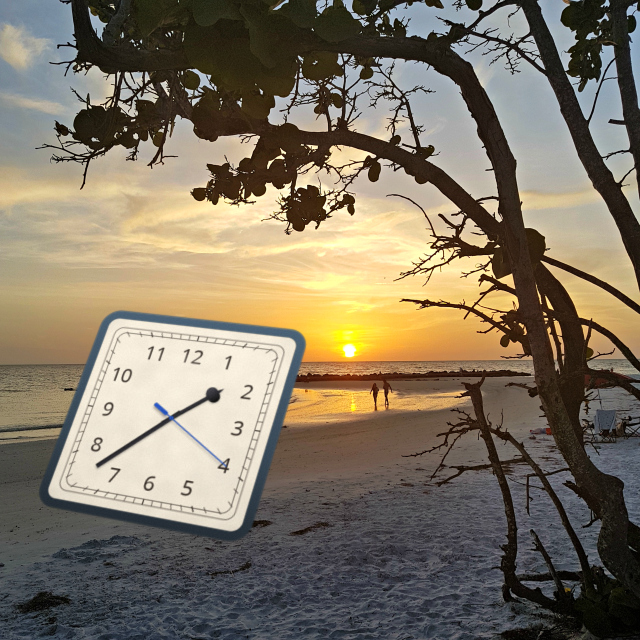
1:37:20
